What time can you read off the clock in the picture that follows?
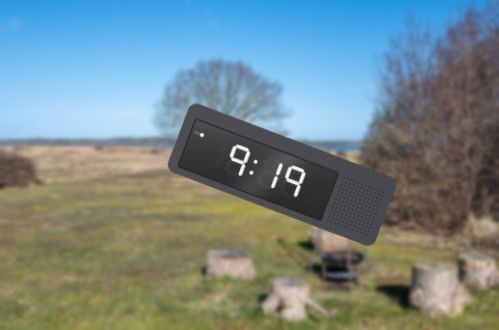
9:19
